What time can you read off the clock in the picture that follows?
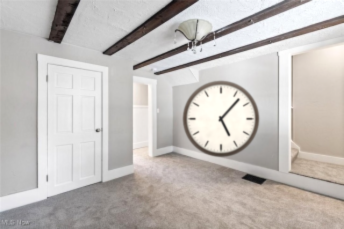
5:07
